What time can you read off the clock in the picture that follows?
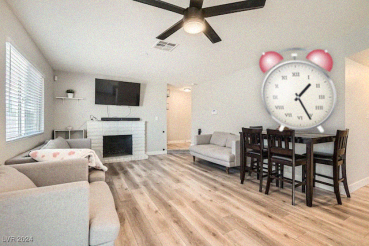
1:26
